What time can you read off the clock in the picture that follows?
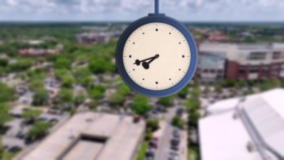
7:42
